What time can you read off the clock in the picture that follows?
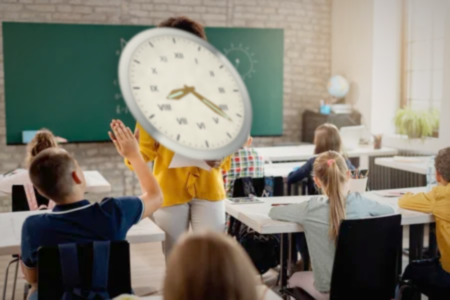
8:22
